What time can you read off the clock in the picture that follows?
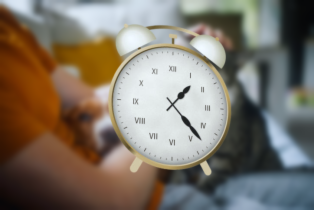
1:23
